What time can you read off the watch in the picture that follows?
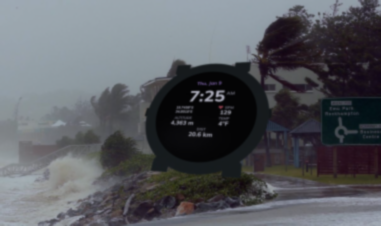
7:25
